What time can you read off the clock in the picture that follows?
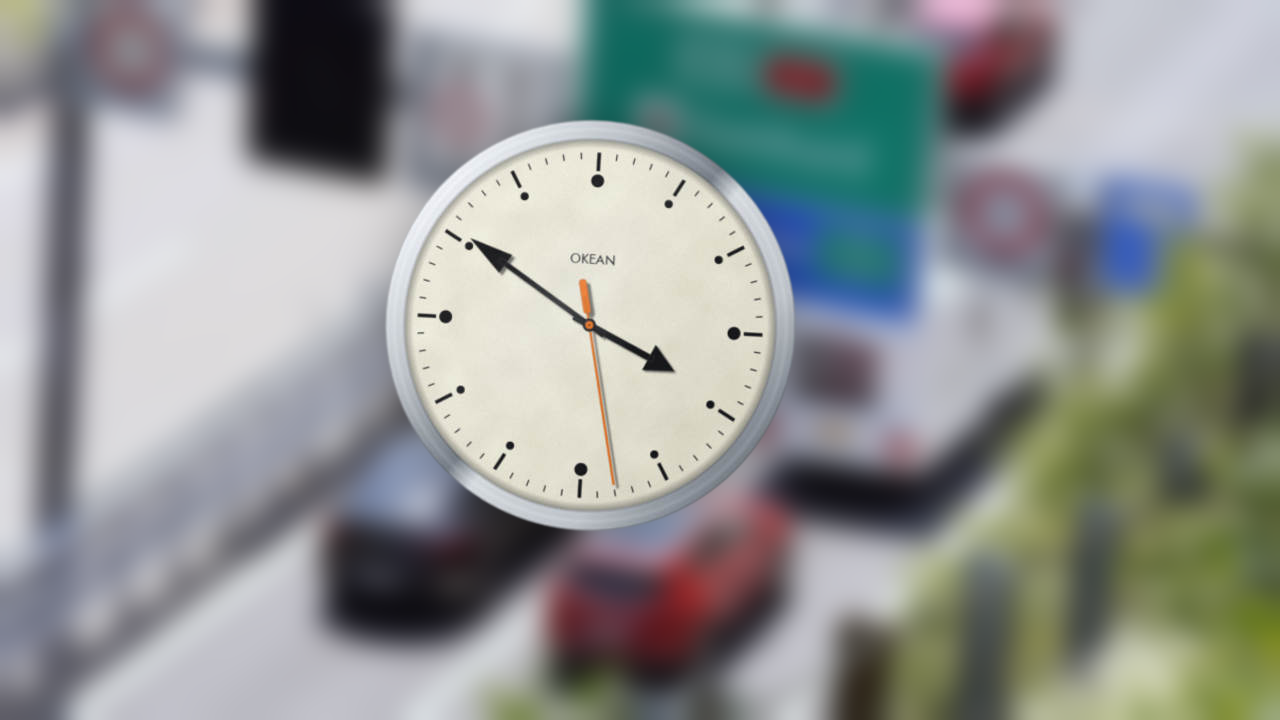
3:50:28
